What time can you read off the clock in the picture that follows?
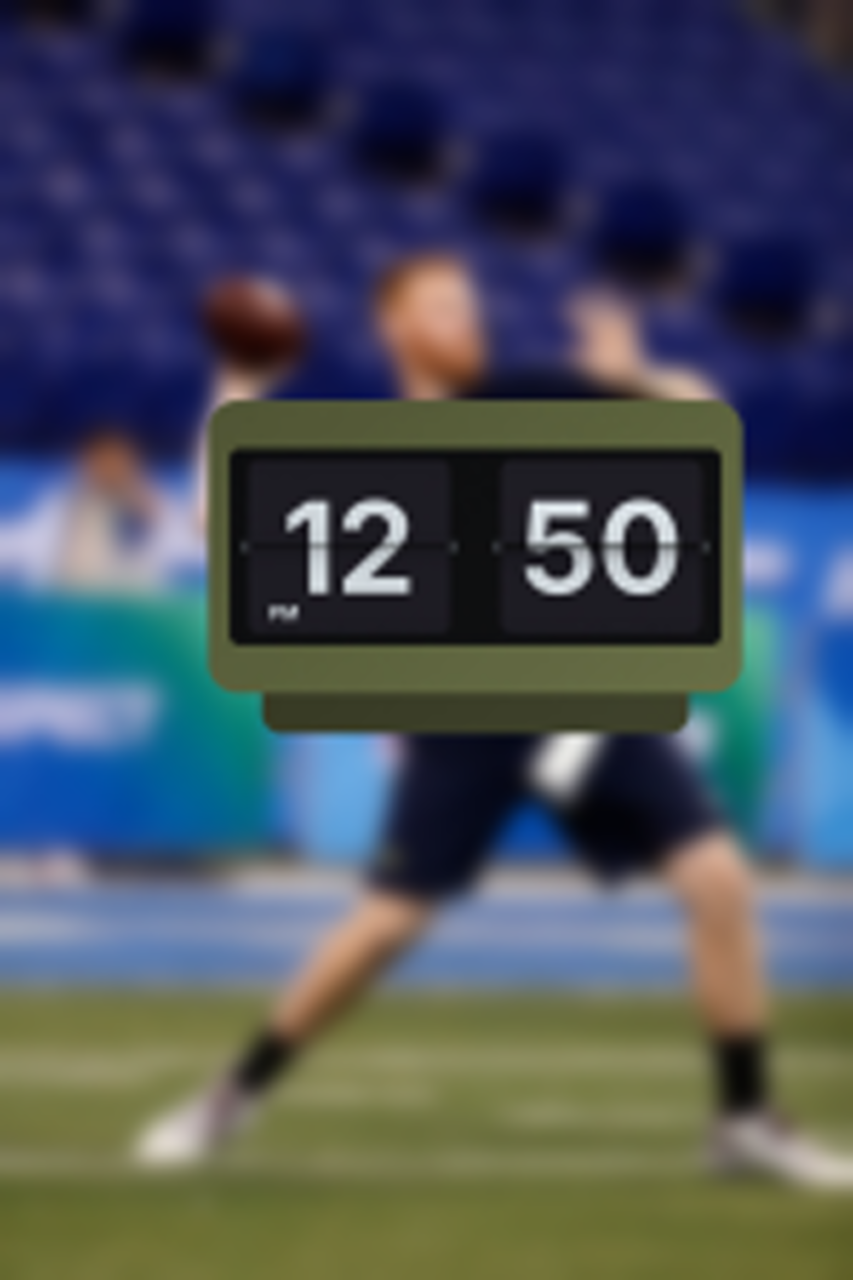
12:50
